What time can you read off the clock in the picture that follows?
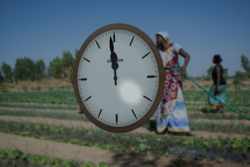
11:59
